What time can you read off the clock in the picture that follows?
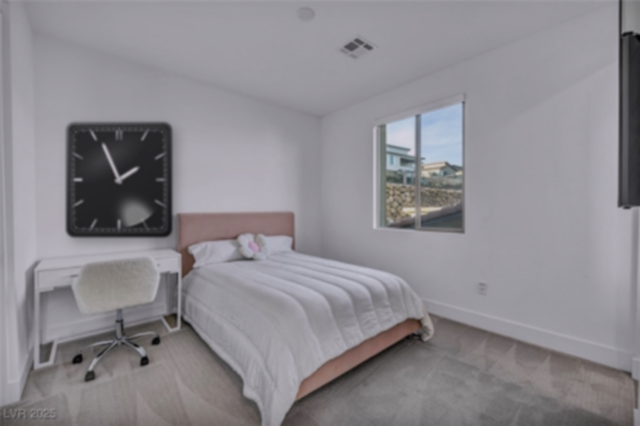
1:56
